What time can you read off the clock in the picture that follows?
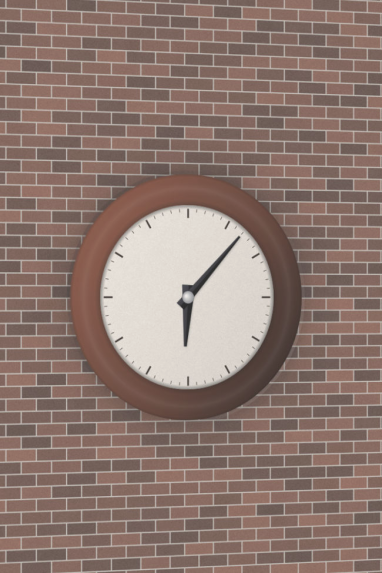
6:07
